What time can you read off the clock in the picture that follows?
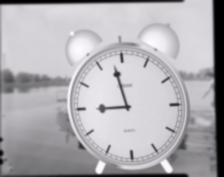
8:58
